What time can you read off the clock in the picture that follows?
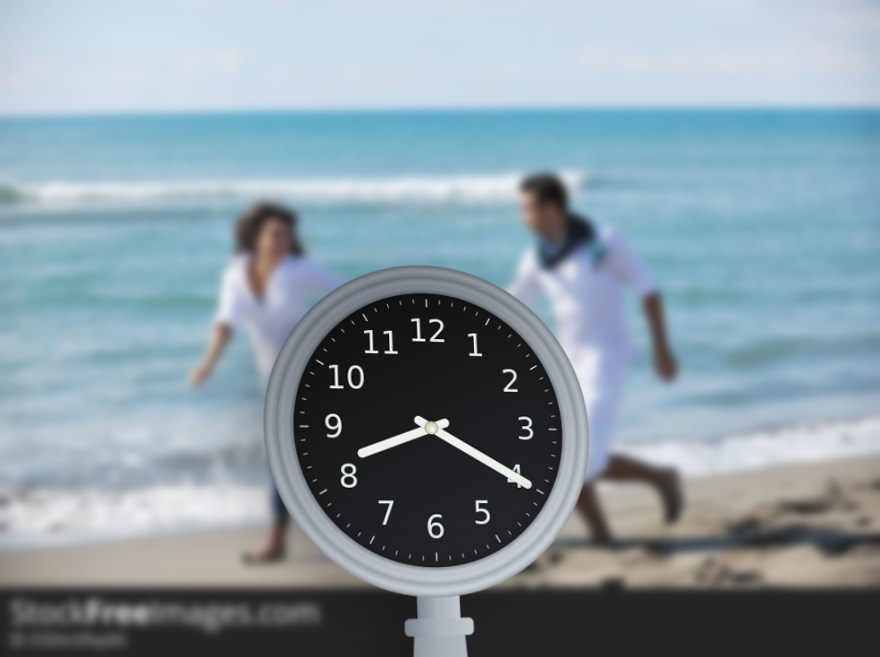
8:20
